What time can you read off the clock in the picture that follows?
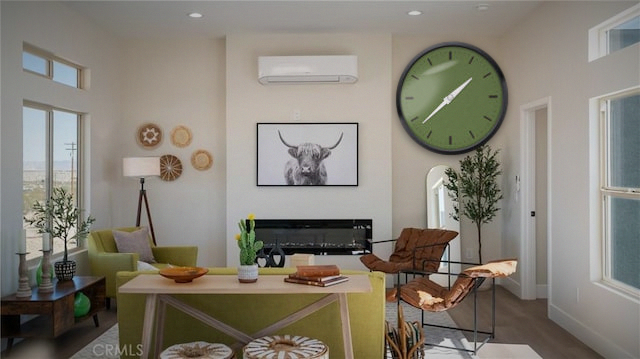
1:38
